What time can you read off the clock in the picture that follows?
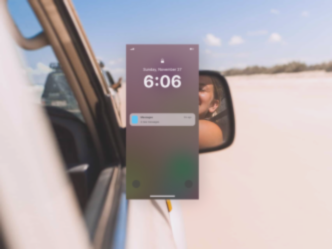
6:06
